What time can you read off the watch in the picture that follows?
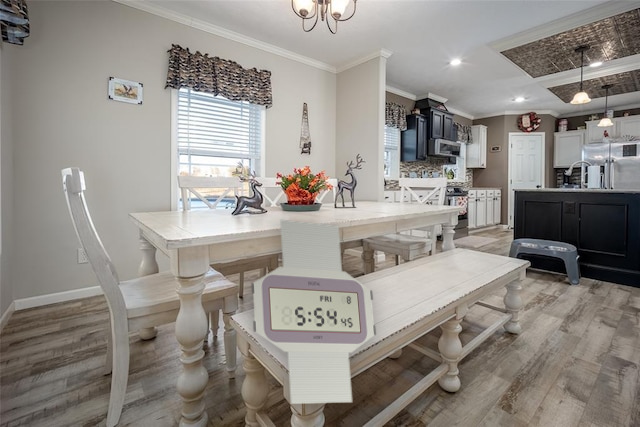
5:54:45
